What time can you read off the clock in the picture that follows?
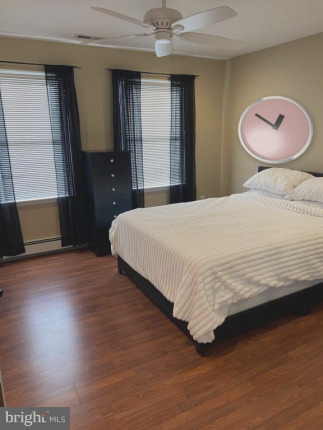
12:51
